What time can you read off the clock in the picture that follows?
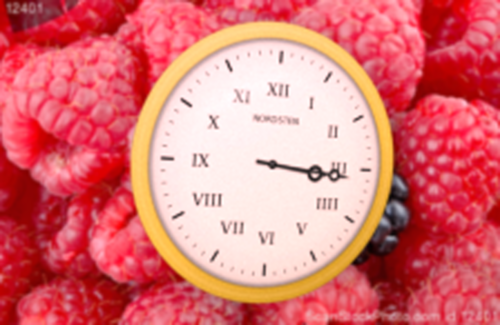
3:16
